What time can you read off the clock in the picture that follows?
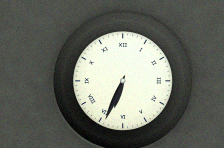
6:34
